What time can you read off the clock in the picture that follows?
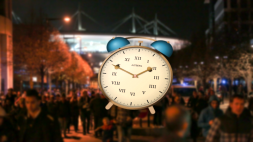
1:49
